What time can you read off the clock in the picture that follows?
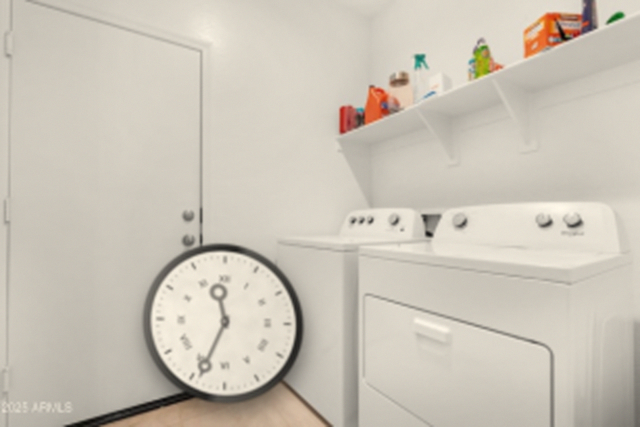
11:34
